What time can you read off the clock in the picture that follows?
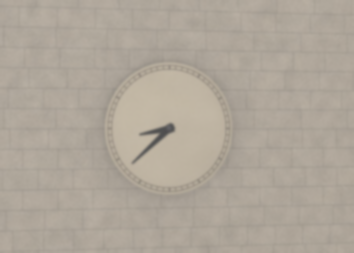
8:38
